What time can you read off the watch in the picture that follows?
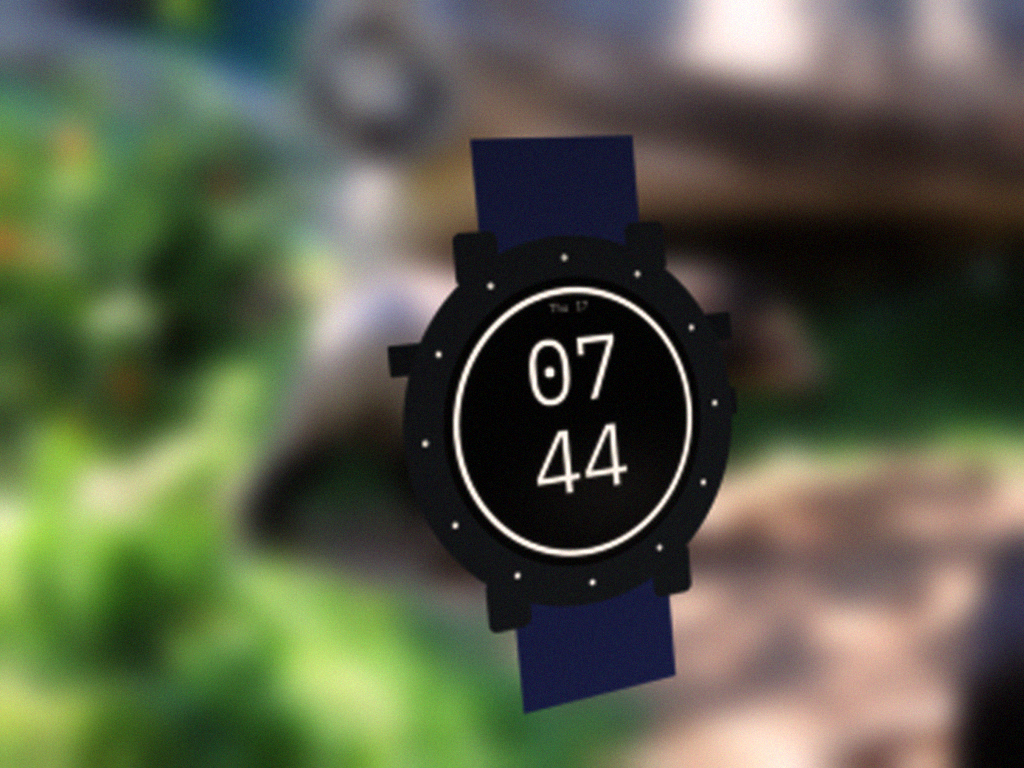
7:44
